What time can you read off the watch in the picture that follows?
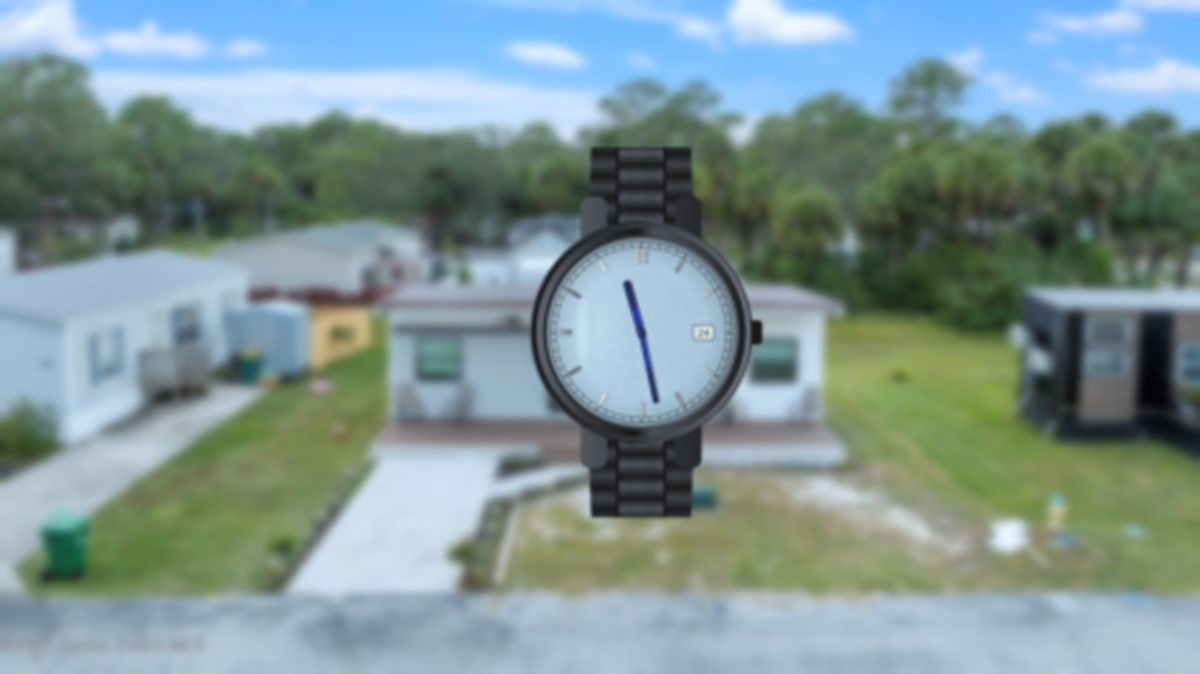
11:28
